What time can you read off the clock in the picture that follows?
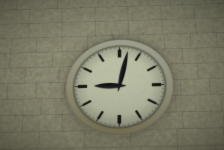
9:02
